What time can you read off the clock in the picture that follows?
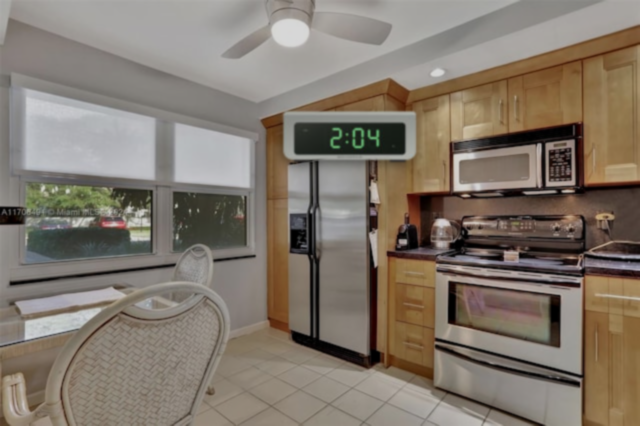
2:04
